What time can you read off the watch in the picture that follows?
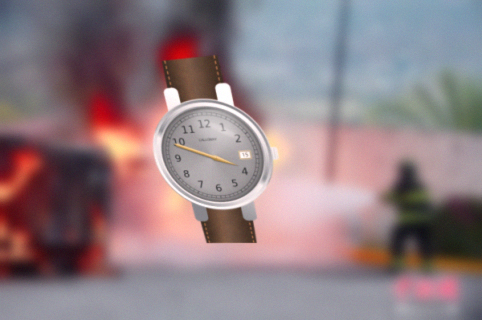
3:49
